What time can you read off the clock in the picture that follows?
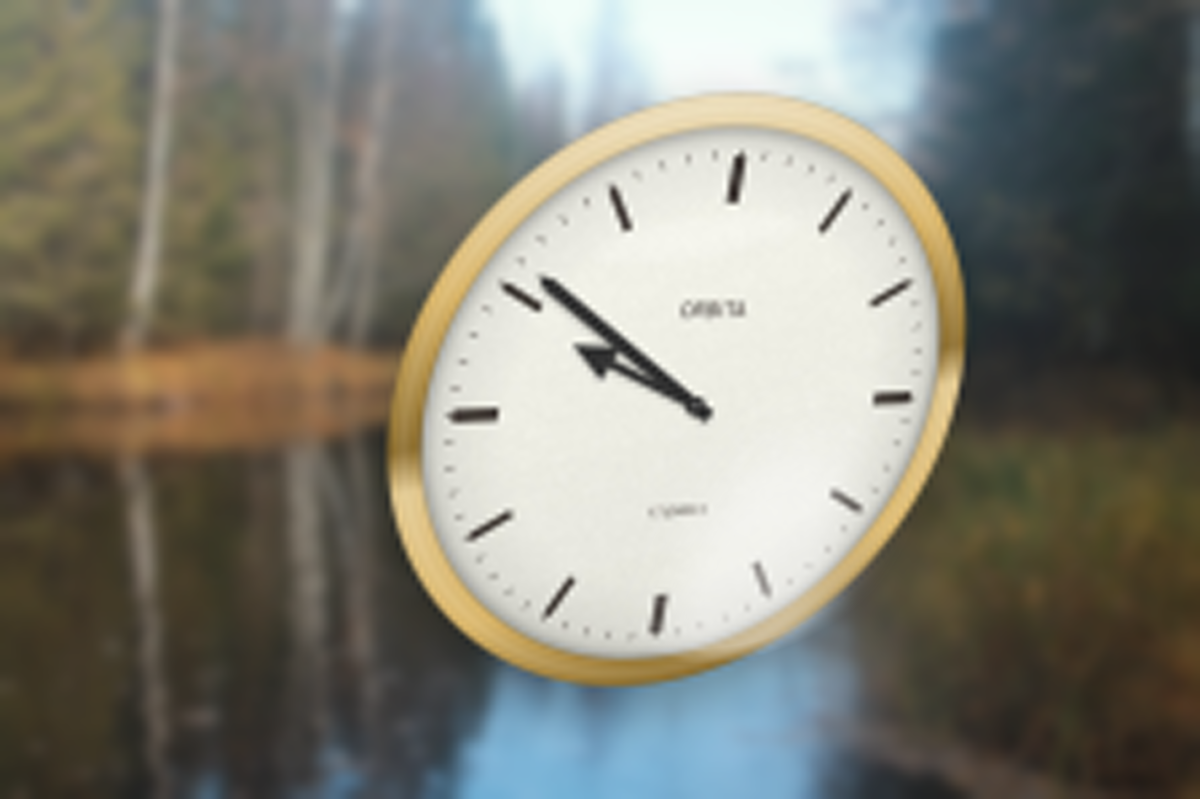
9:51
